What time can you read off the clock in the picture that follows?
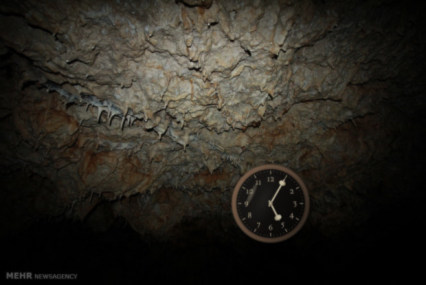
5:05
